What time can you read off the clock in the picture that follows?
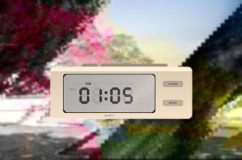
1:05
